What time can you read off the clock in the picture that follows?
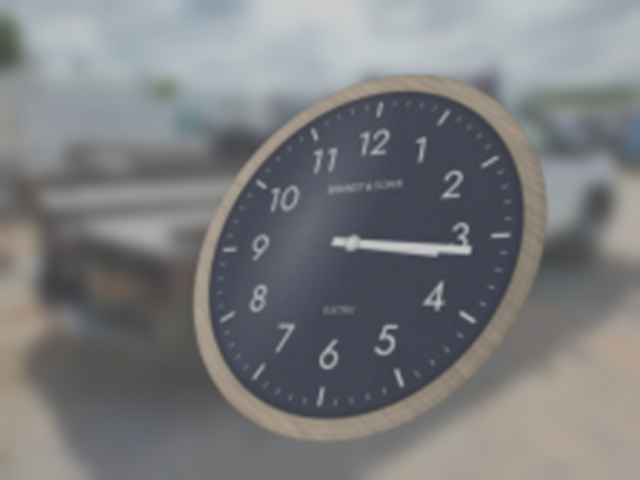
3:16
